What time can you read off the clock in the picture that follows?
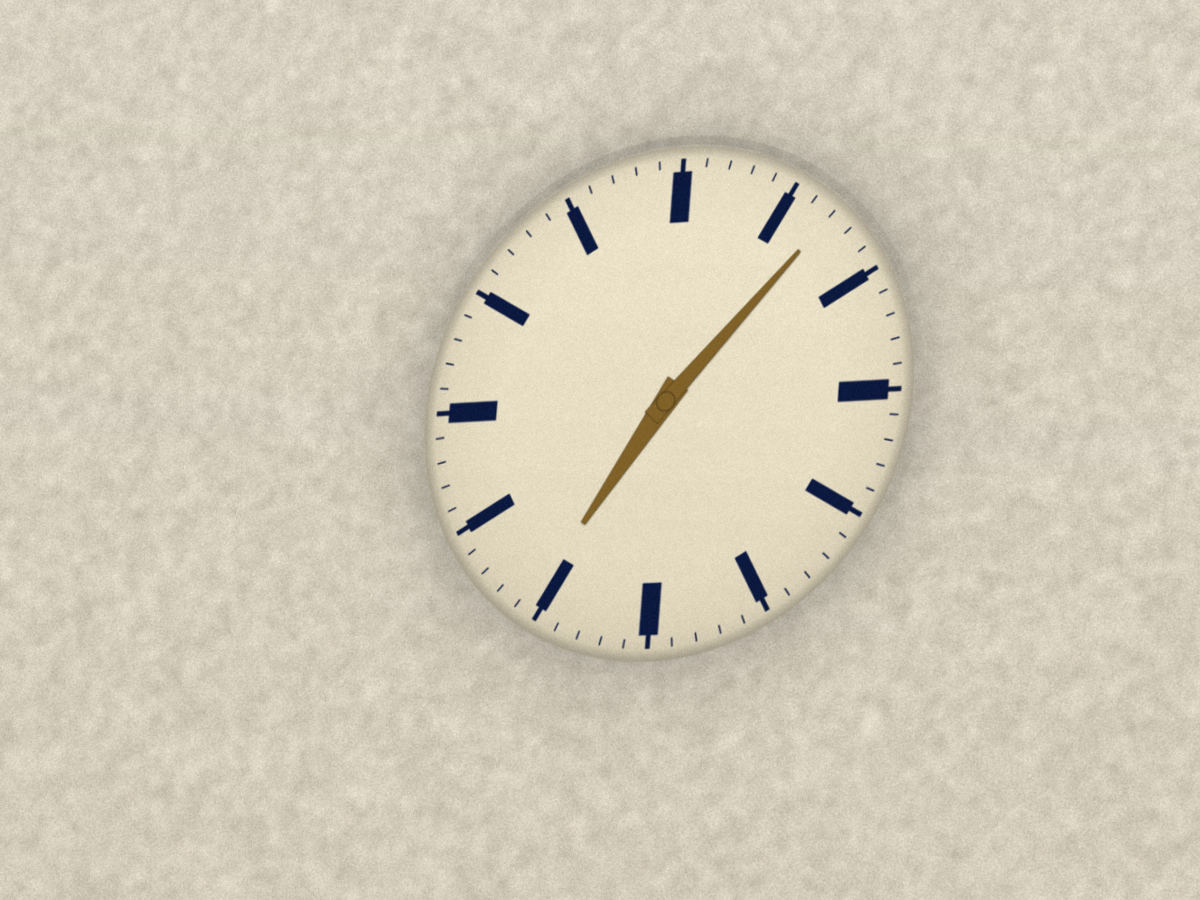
7:07
